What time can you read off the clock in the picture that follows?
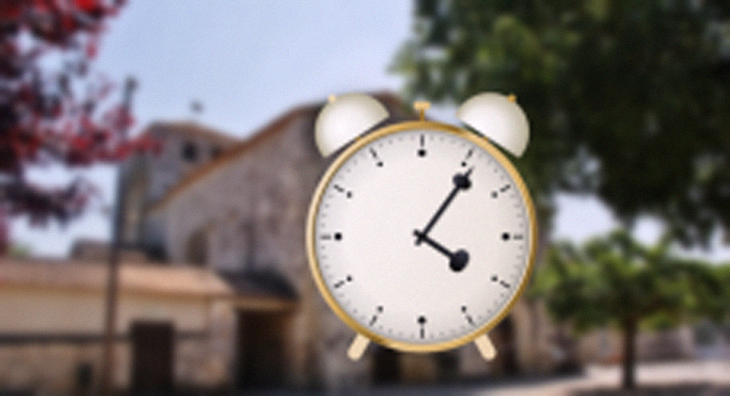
4:06
